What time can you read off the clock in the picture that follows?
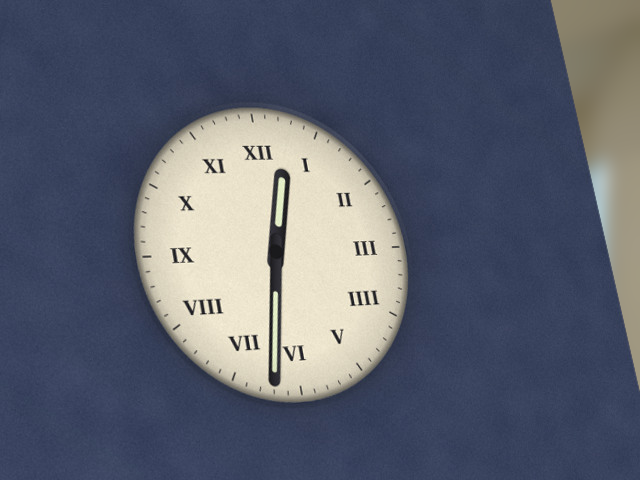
12:32
